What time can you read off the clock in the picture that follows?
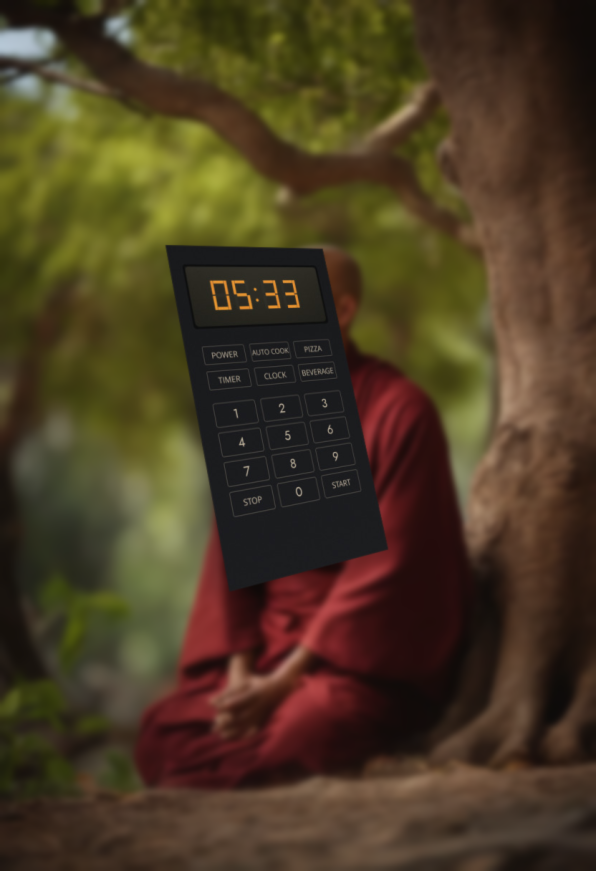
5:33
